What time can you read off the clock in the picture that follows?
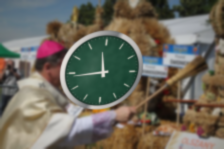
11:44
